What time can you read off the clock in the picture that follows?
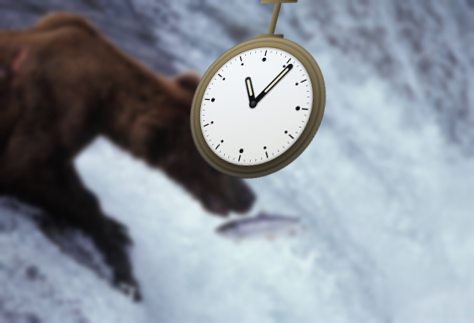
11:06
